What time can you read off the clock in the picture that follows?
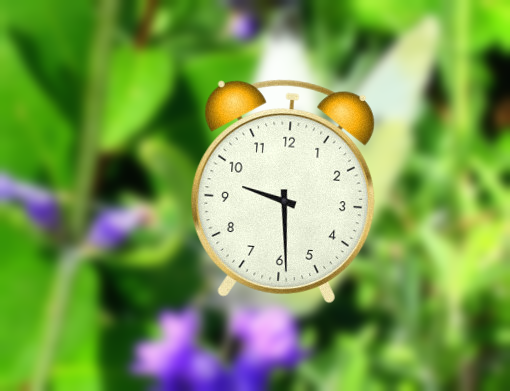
9:29
